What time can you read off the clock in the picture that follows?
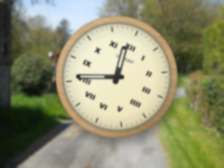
11:41
